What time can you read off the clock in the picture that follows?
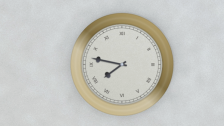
7:47
